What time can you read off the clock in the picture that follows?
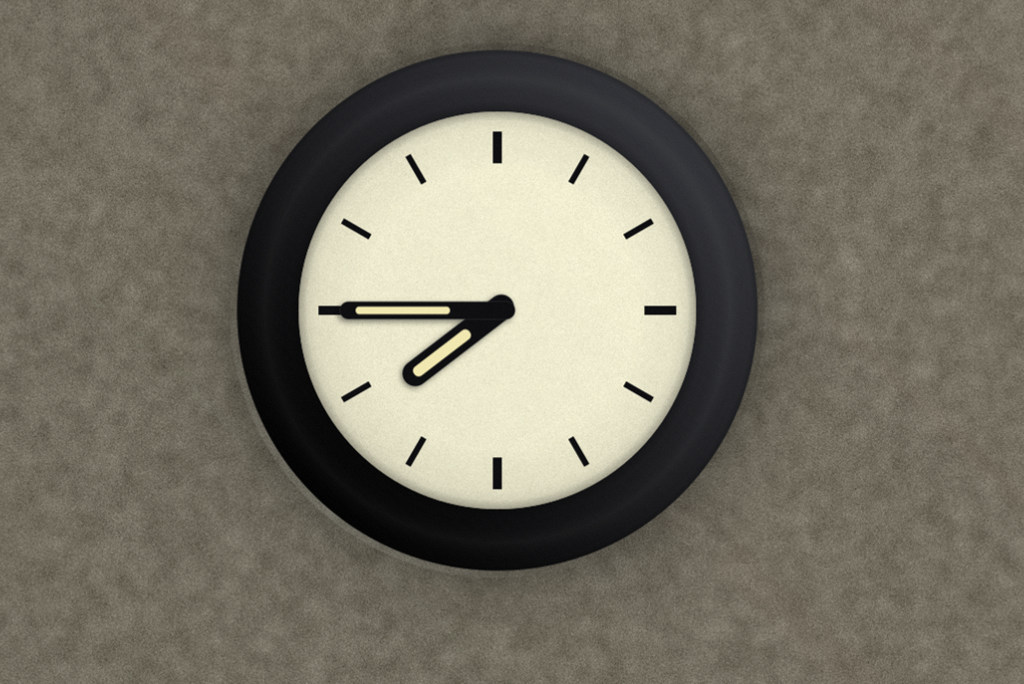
7:45
